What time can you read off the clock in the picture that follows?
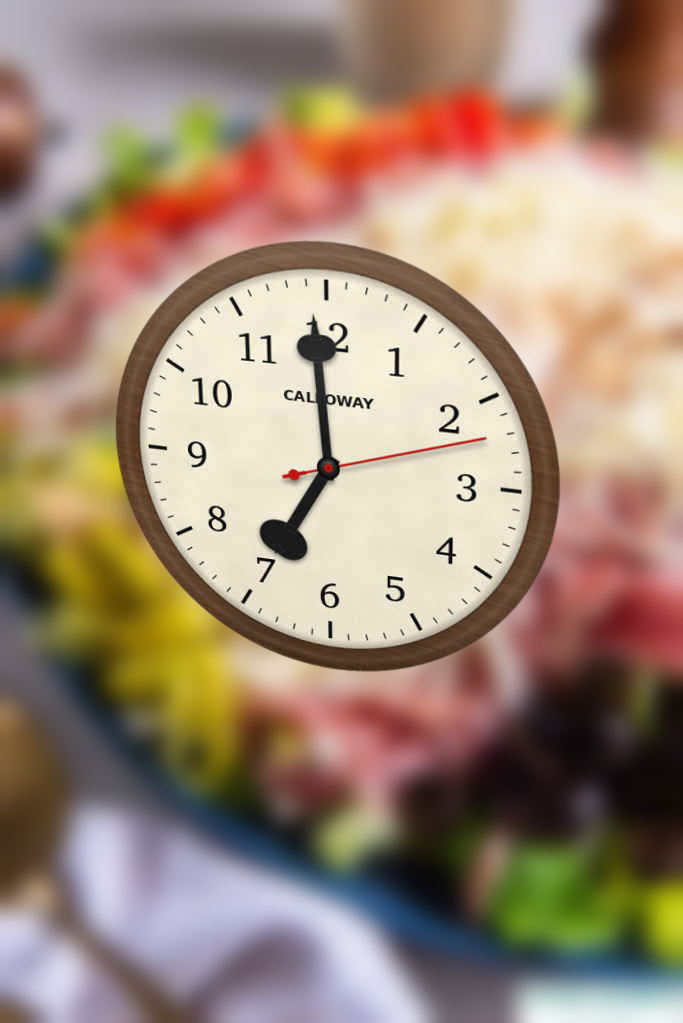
6:59:12
